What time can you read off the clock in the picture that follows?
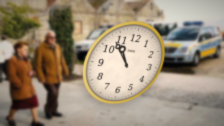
10:53
